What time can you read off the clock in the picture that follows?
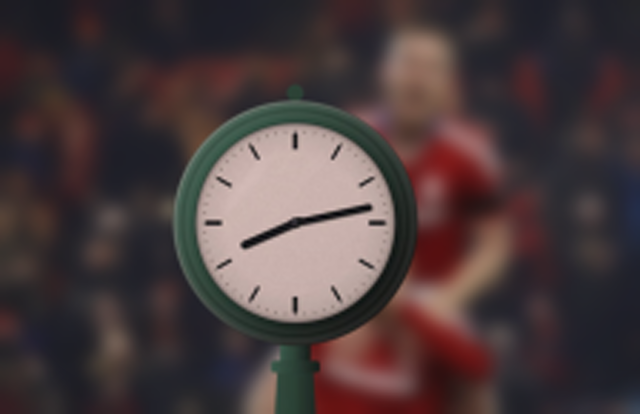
8:13
